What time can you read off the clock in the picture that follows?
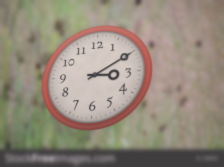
3:10
